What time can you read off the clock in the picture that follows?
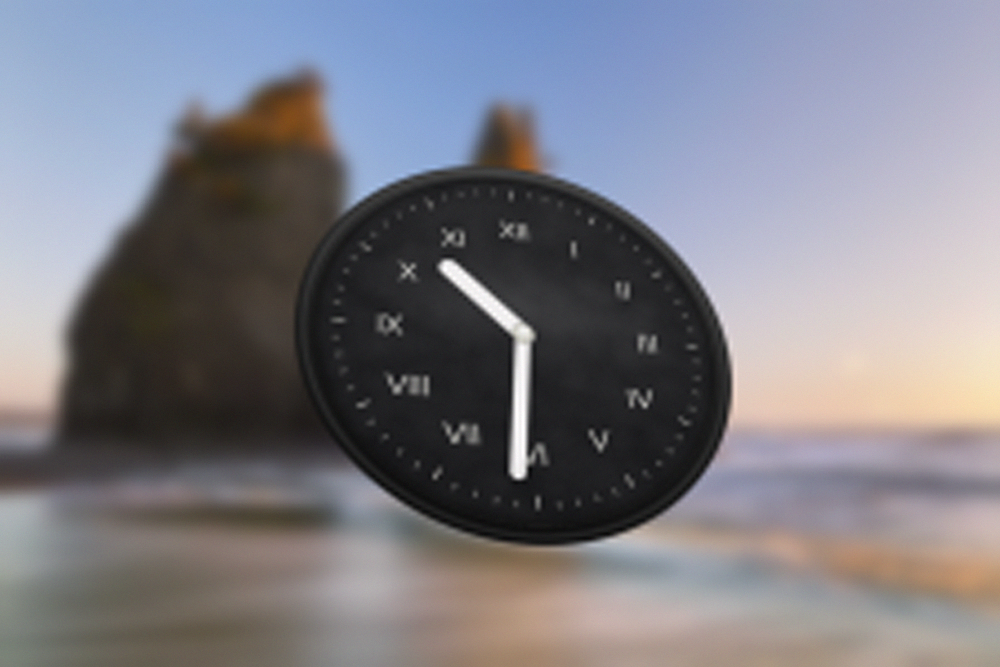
10:31
